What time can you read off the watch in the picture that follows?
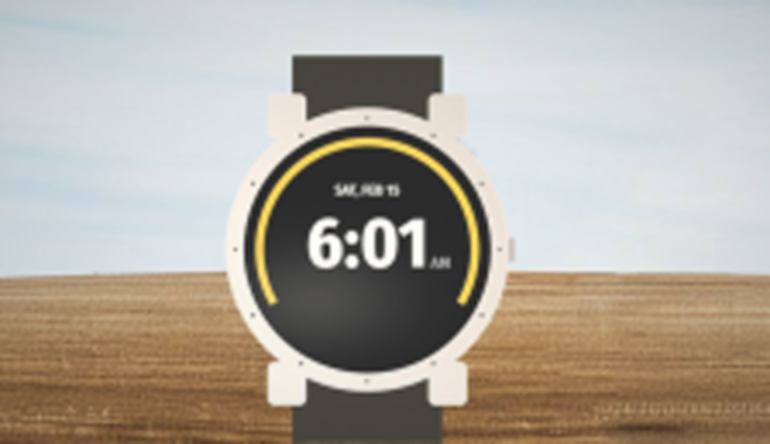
6:01
